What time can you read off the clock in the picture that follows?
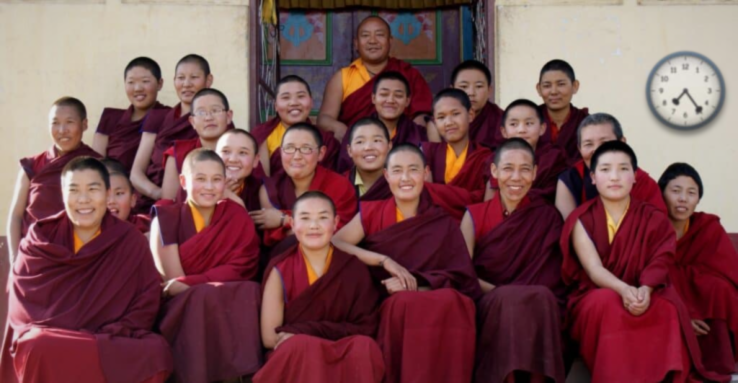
7:24
